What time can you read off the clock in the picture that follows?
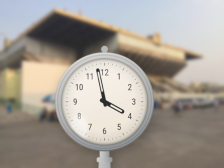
3:58
